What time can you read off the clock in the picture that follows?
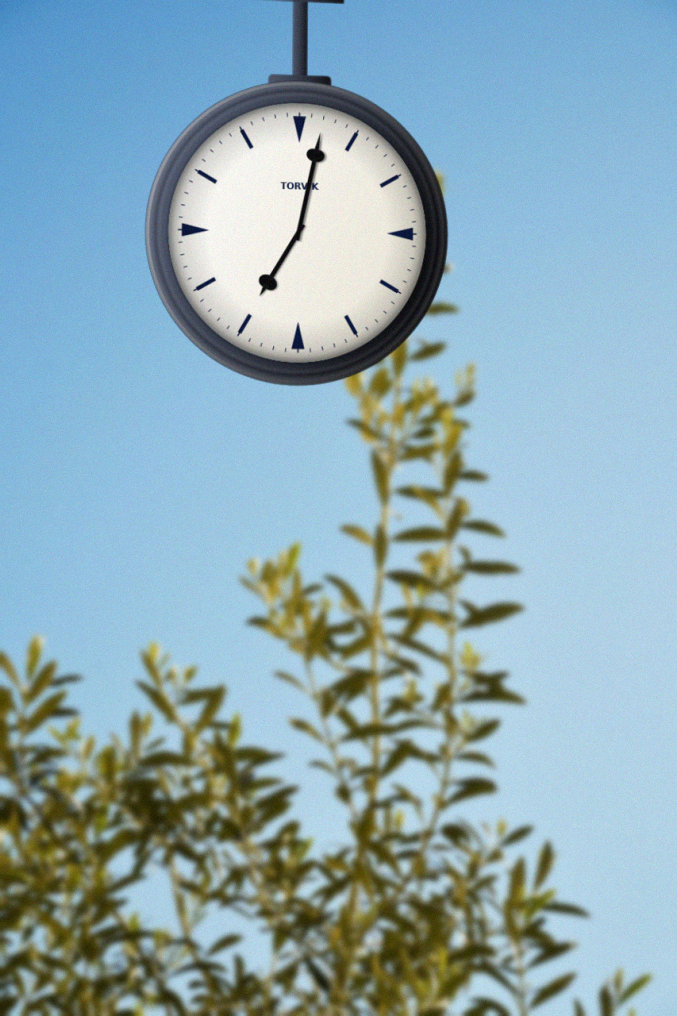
7:02
